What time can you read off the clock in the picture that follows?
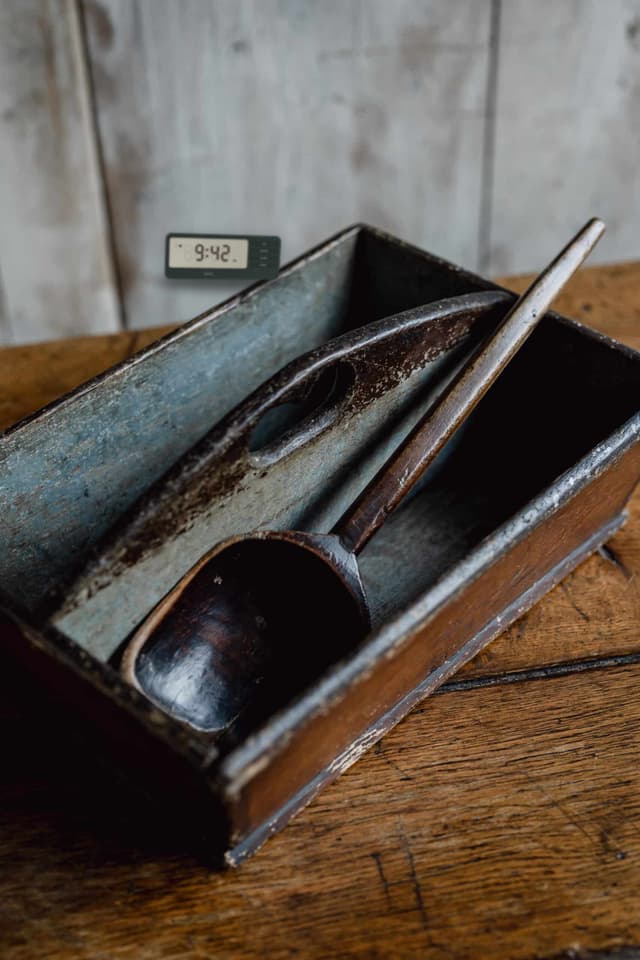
9:42
